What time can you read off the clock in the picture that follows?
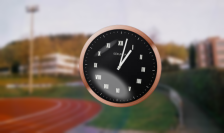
1:02
